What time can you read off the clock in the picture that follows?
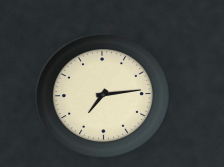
7:14
